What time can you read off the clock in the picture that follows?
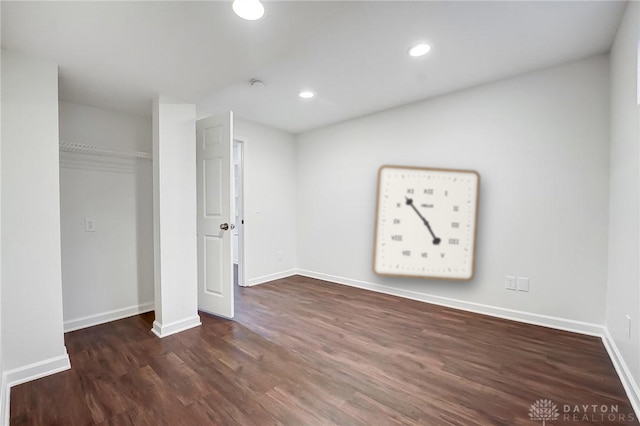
4:53
